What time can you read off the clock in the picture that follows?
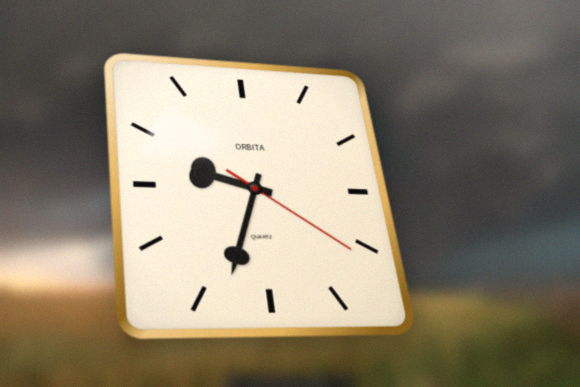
9:33:21
